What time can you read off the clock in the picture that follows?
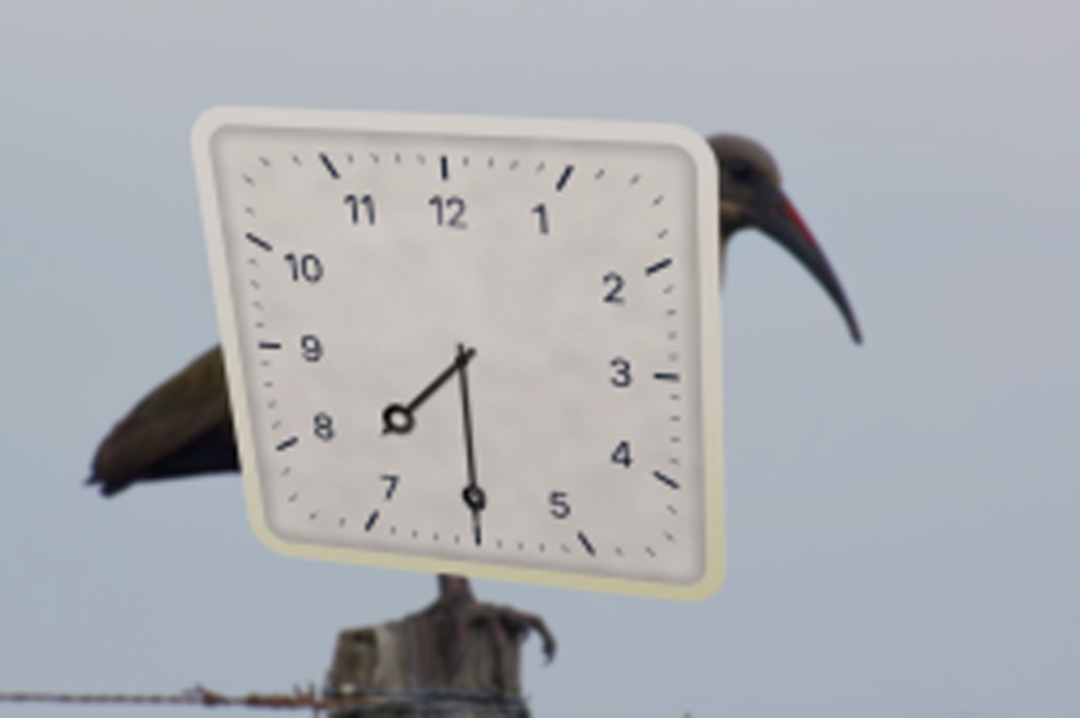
7:30
